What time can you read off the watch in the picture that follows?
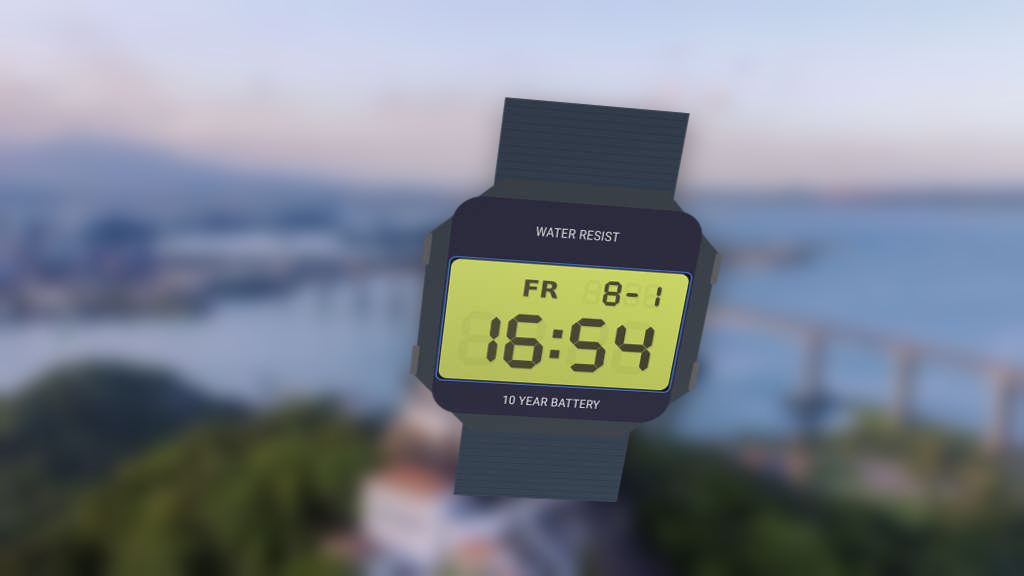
16:54
